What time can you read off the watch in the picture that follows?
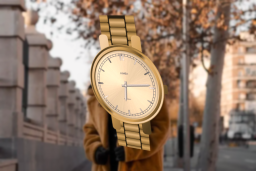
6:14
